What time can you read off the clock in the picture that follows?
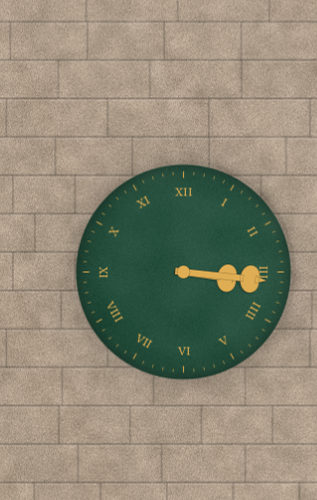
3:16
